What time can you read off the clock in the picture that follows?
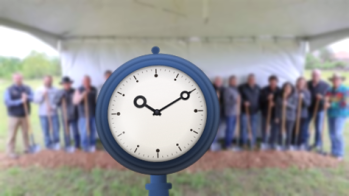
10:10
